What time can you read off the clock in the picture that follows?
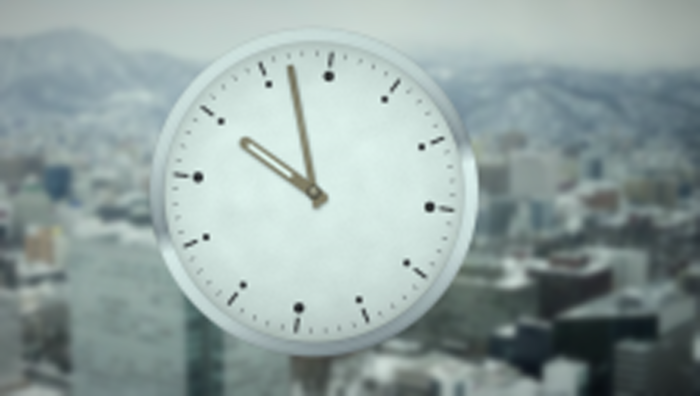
9:57
